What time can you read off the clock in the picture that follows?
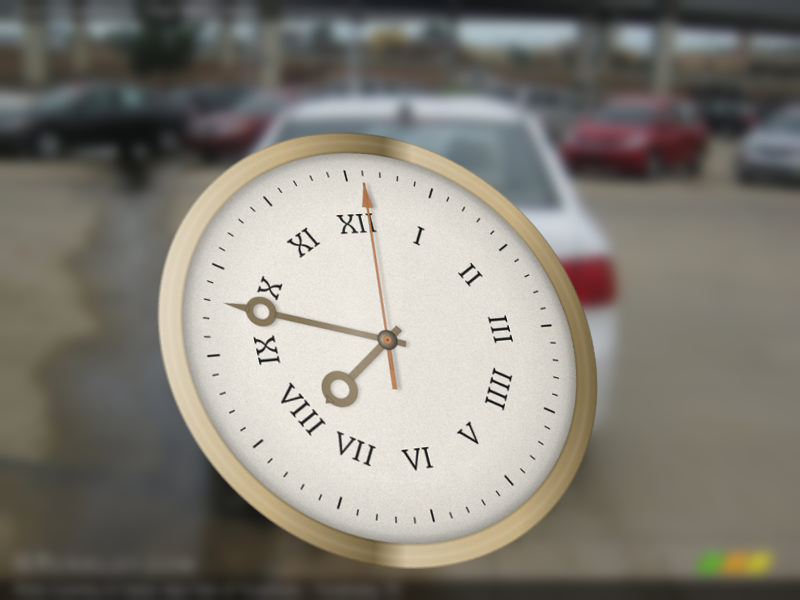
7:48:01
